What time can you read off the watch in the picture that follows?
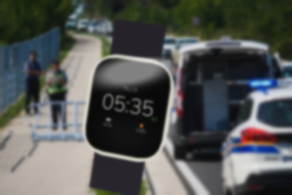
5:35
